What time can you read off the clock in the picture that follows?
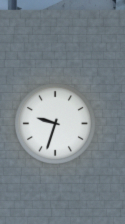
9:33
